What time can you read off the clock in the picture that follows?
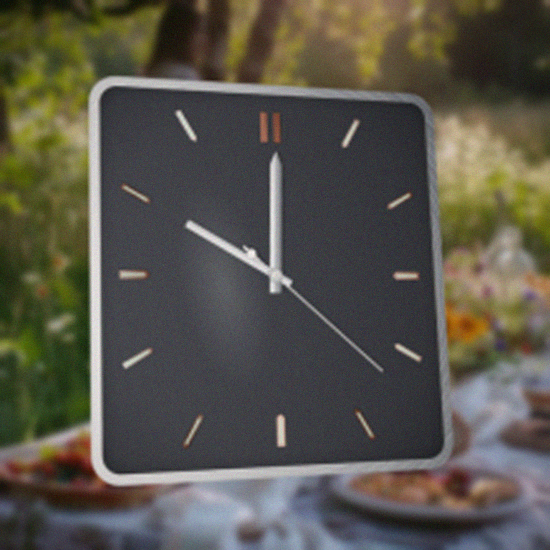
10:00:22
